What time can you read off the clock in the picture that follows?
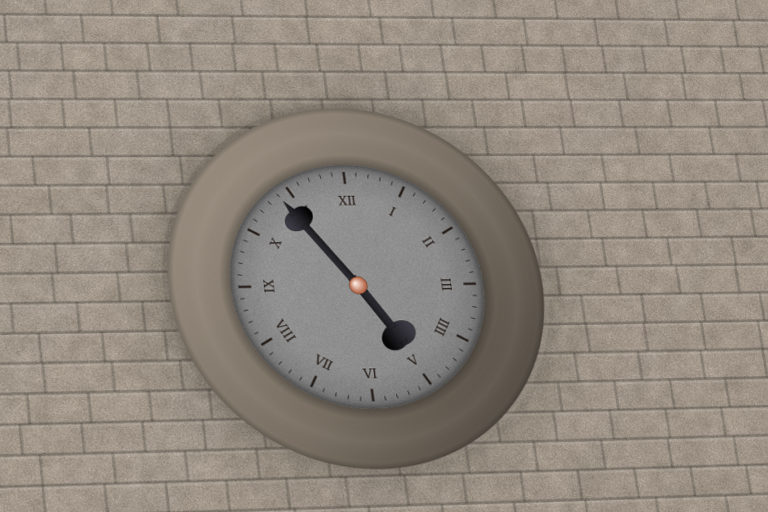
4:54
